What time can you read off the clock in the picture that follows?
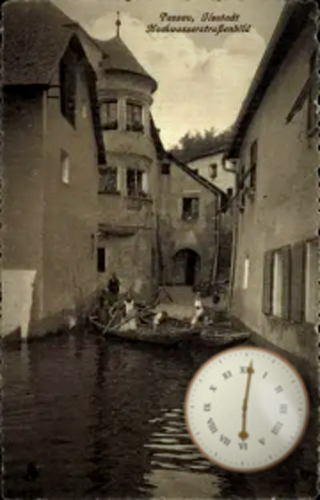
6:01
